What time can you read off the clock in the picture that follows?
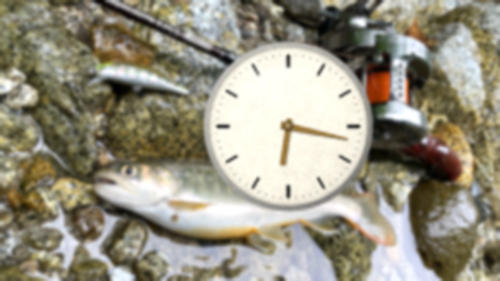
6:17
